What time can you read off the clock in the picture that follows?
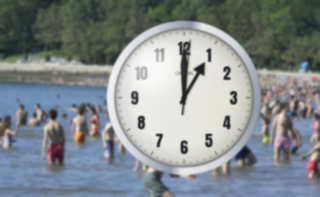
1:00:01
